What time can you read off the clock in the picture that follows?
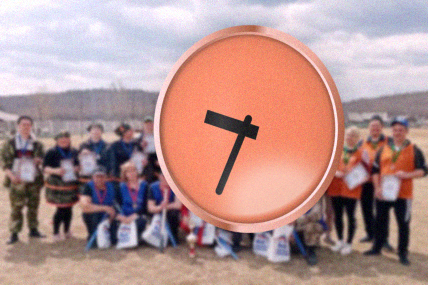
9:34
